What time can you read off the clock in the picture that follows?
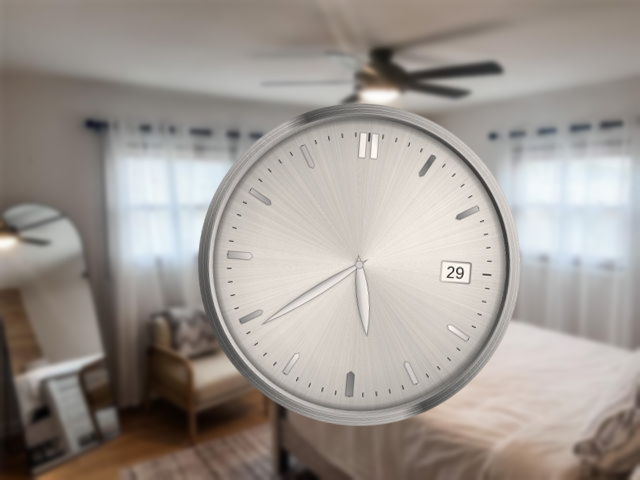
5:39
